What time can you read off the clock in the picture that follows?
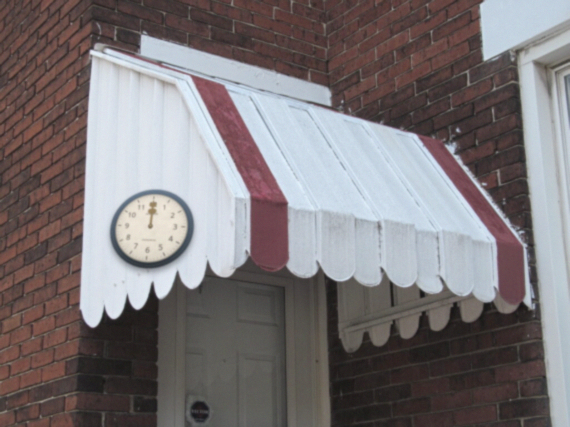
12:00
